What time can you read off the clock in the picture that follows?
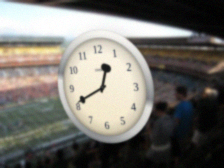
12:41
